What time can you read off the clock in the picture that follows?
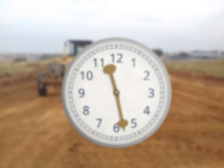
11:28
